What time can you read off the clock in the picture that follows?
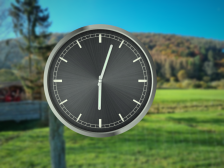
6:03
